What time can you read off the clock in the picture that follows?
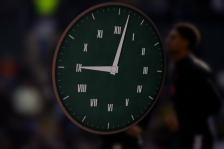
9:02
